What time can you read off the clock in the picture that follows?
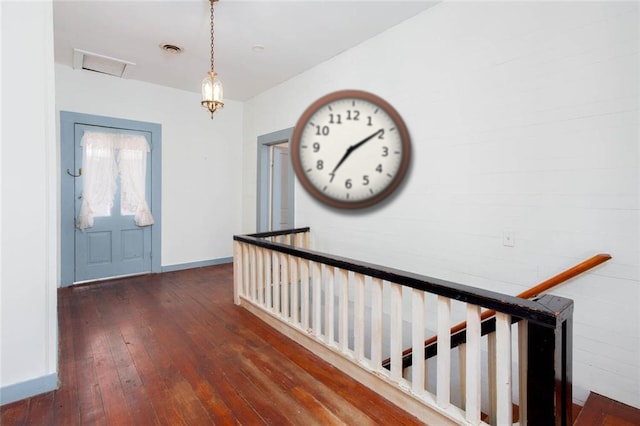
7:09
